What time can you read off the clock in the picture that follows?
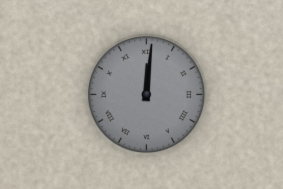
12:01
